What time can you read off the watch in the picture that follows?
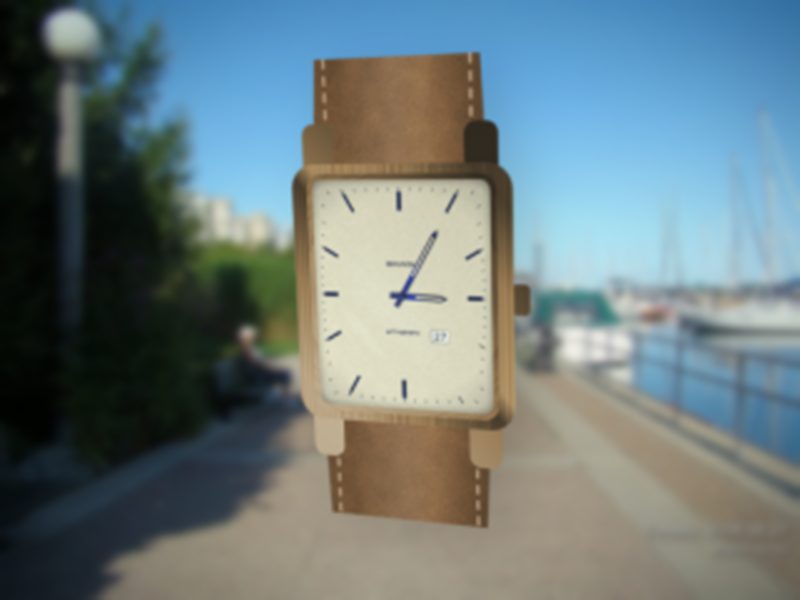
3:05
